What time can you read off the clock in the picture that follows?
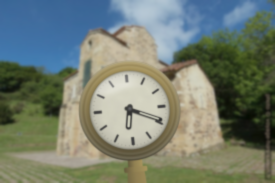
6:19
